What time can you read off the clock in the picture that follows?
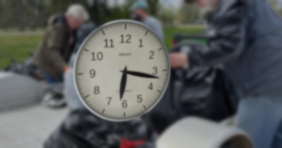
6:17
